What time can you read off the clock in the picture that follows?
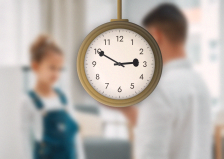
2:50
